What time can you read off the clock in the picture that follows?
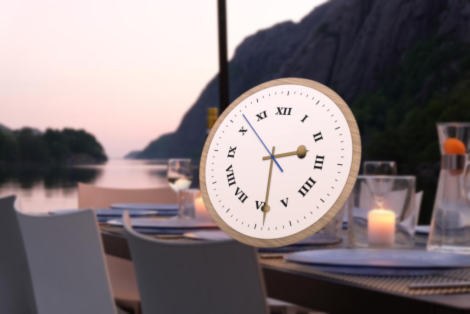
2:28:52
